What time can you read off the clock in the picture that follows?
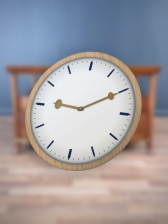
9:10
